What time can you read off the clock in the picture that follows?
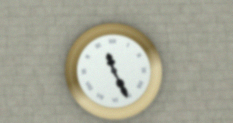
11:26
